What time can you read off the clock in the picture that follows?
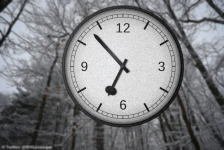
6:53
